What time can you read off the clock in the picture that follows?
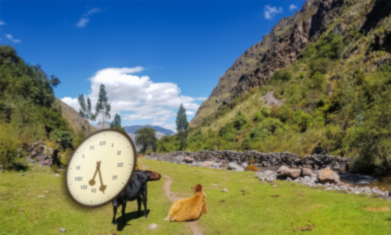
6:26
